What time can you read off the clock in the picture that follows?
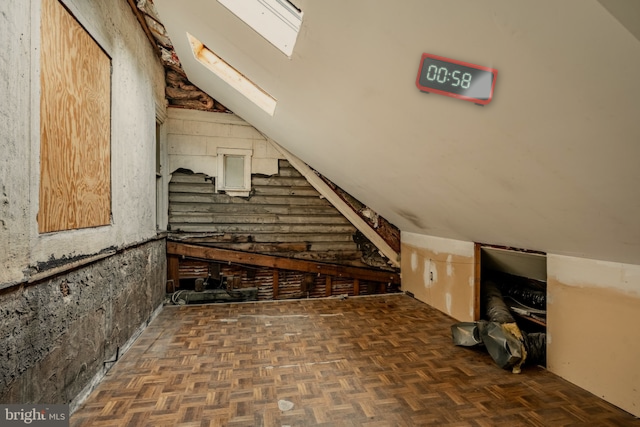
0:58
